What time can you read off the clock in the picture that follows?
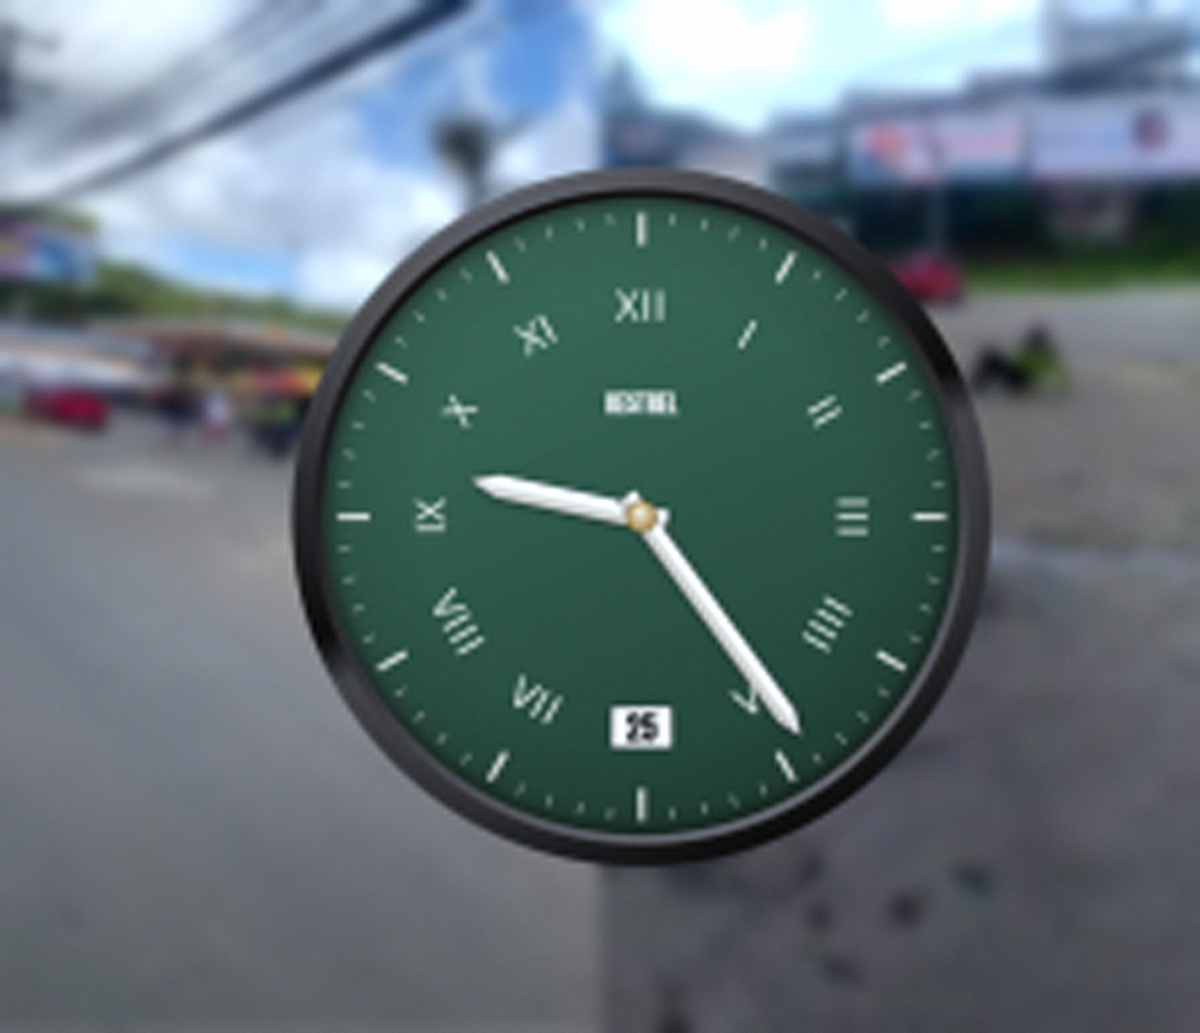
9:24
